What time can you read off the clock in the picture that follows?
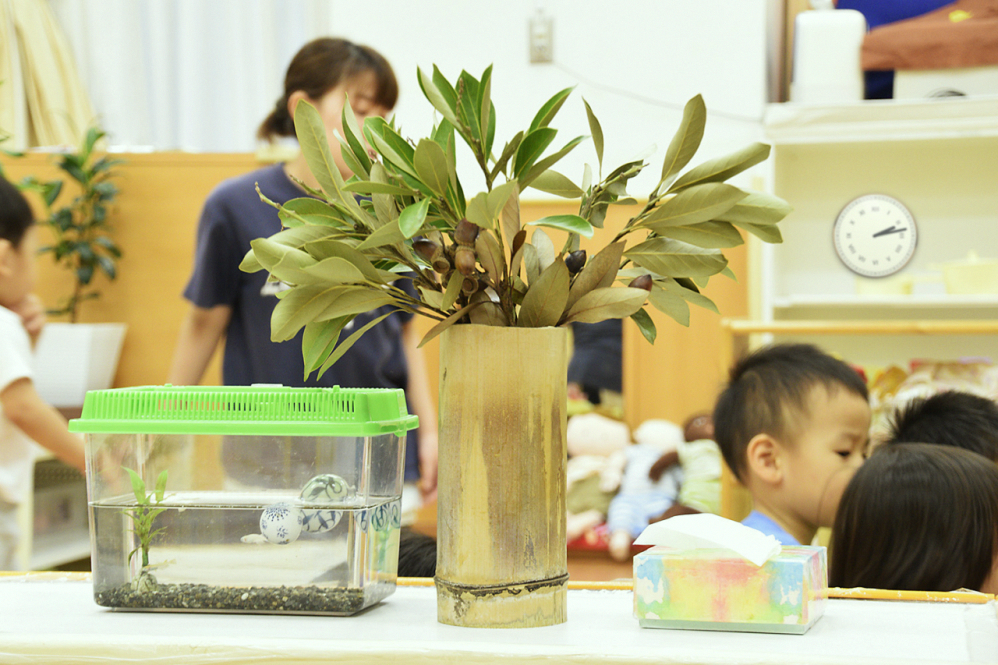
2:13
